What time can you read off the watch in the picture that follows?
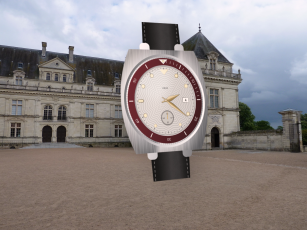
2:21
